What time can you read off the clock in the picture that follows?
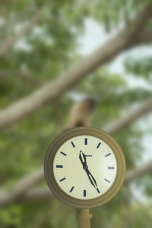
11:25
